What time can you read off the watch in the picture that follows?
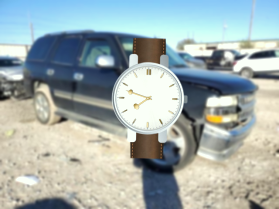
7:48
